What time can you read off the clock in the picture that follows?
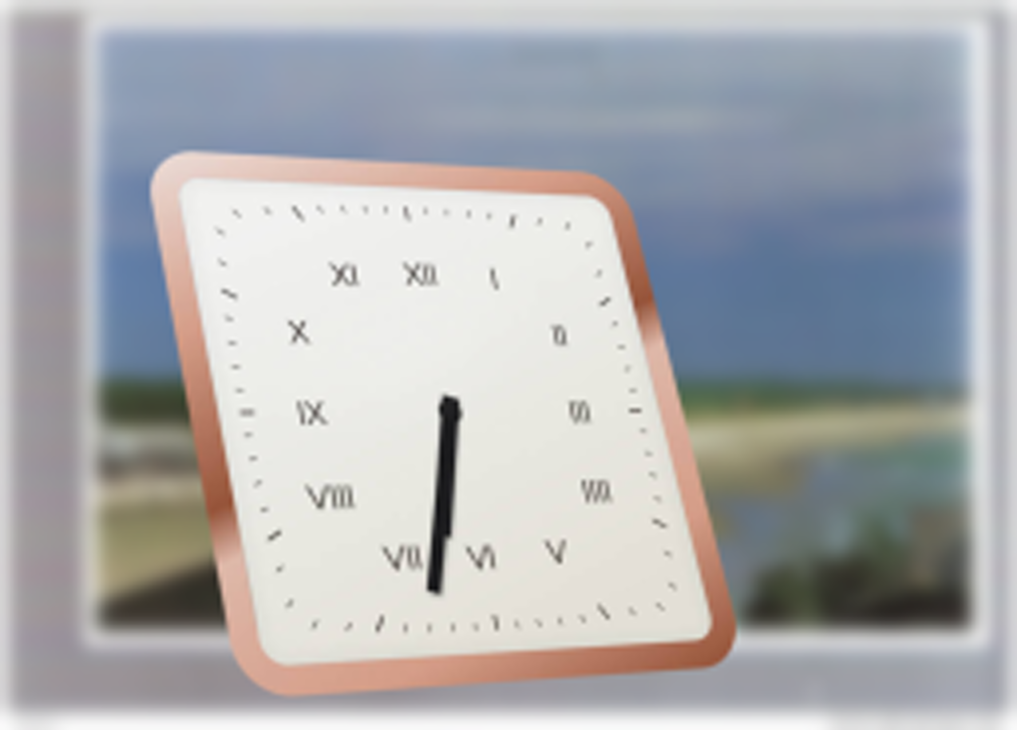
6:33
